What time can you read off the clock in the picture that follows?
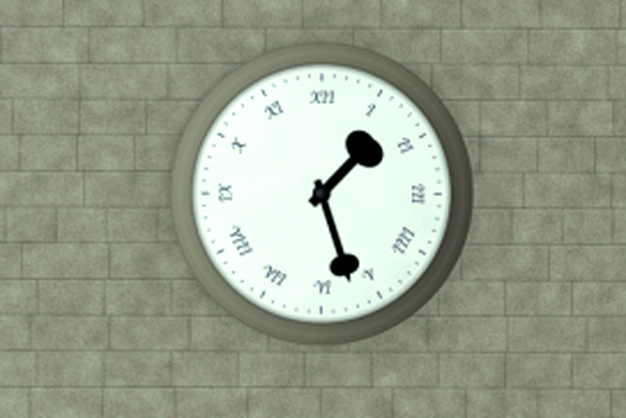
1:27
